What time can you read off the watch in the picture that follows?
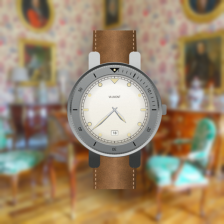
4:38
